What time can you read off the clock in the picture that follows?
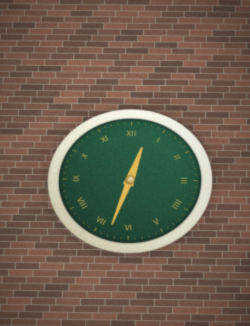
12:33
